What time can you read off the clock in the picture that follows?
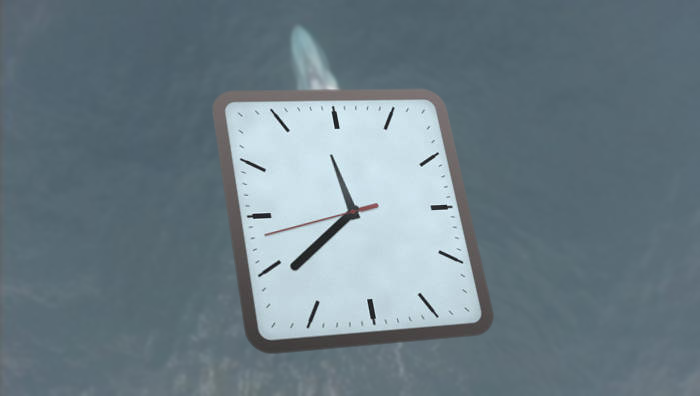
11:38:43
